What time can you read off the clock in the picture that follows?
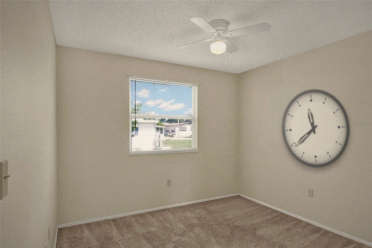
11:39
